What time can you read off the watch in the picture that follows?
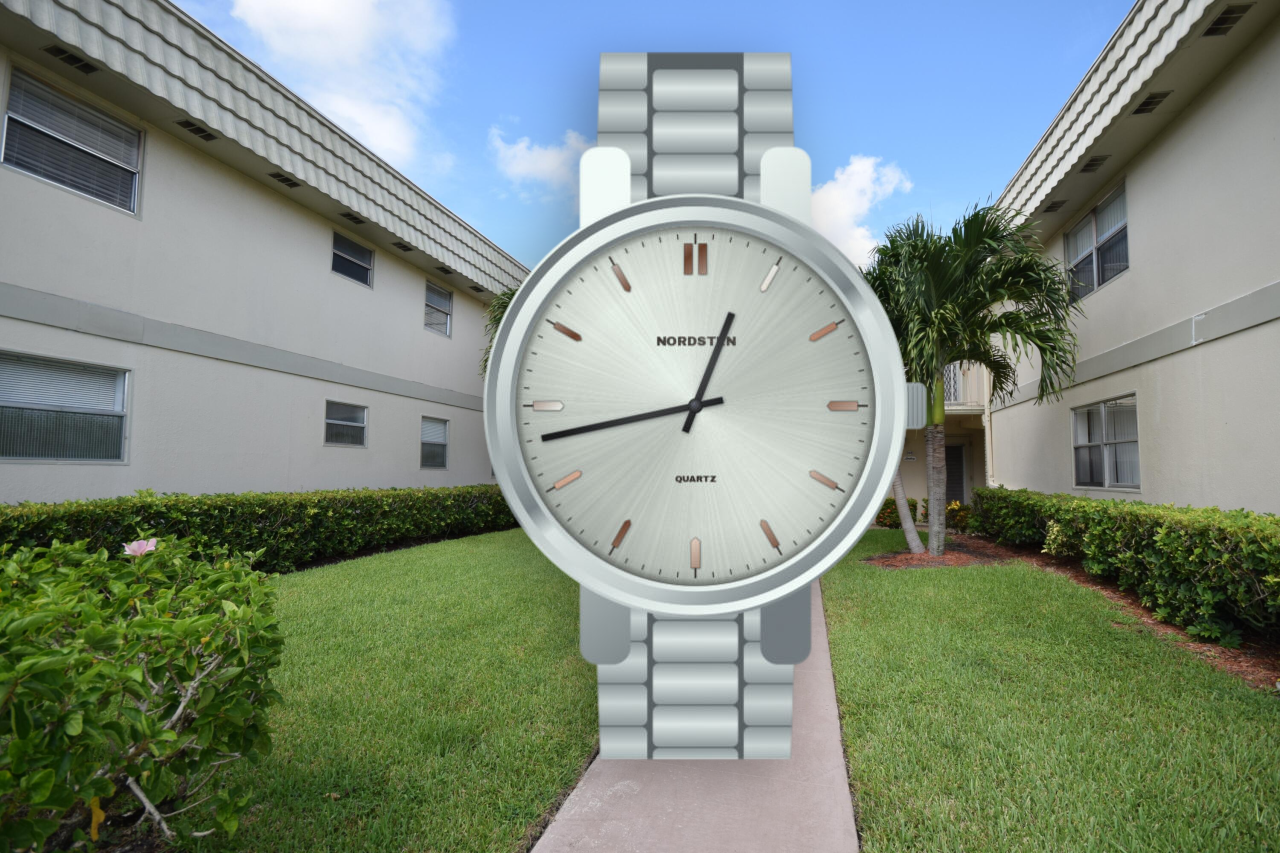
12:43
